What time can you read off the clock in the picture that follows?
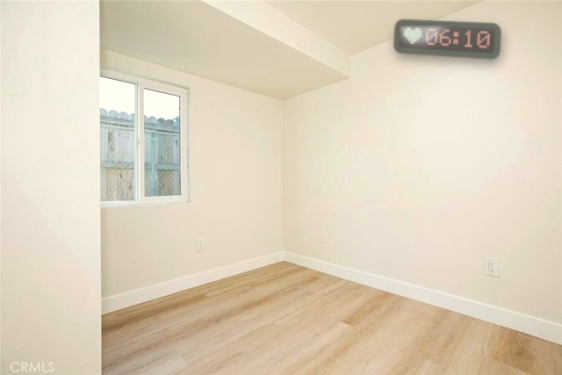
6:10
